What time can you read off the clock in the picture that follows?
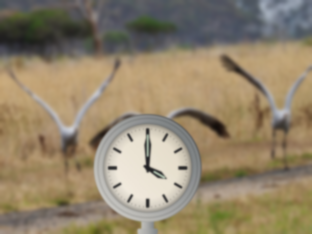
4:00
